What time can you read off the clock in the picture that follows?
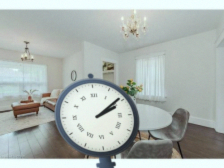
2:09
